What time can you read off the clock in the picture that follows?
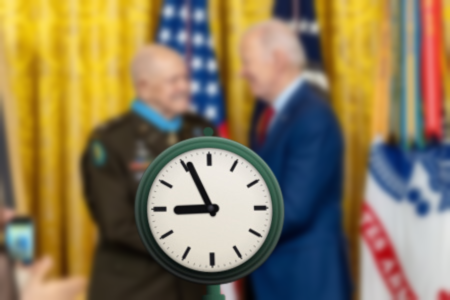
8:56
